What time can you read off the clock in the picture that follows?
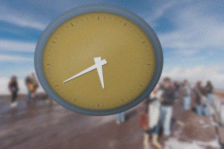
5:40
